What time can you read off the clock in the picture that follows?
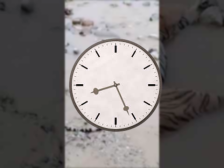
8:26
